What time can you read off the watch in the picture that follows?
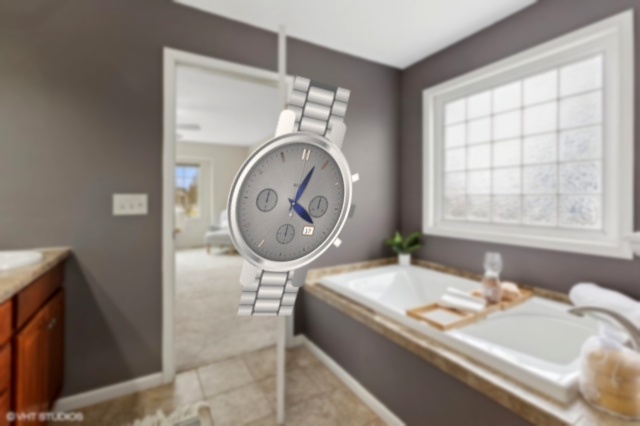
4:03
